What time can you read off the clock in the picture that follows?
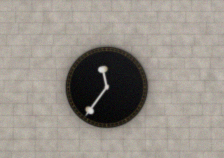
11:36
